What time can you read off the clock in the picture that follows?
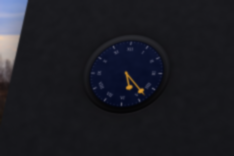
5:23
